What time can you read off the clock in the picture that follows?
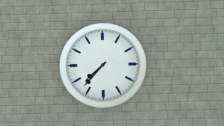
7:37
